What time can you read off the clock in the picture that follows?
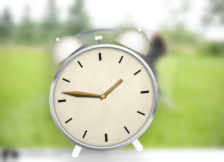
1:47
